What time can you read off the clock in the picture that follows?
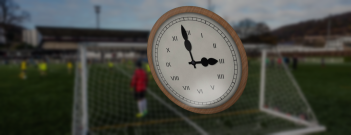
2:59
